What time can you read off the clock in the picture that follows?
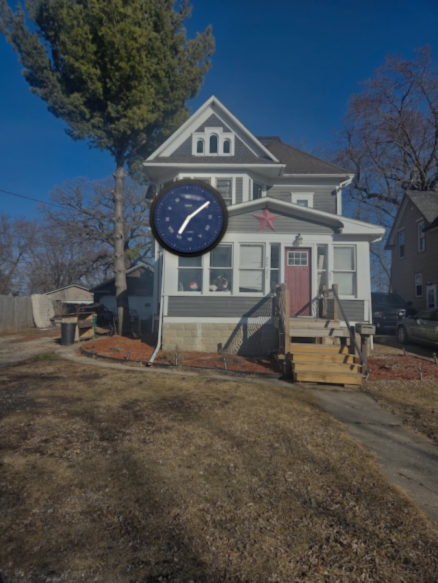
7:09
